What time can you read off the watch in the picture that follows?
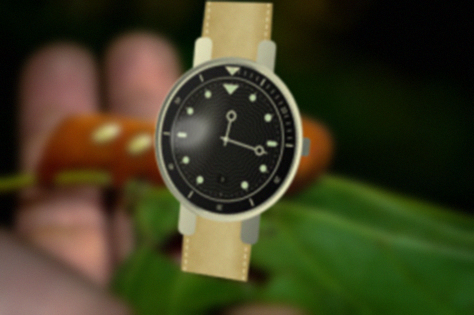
12:17
